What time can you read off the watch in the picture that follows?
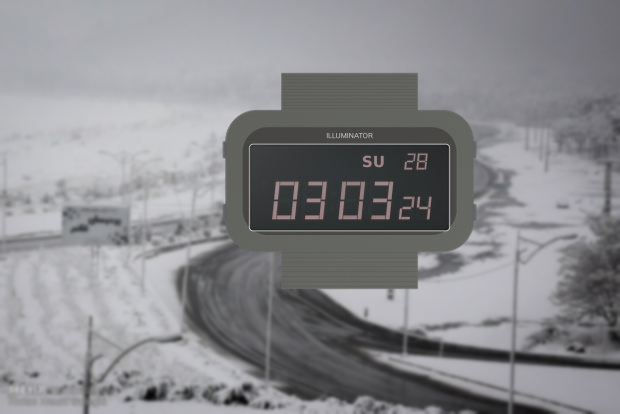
3:03:24
